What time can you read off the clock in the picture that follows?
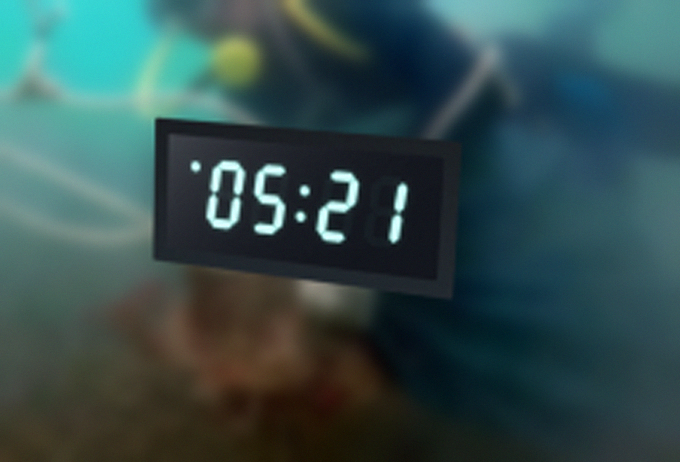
5:21
